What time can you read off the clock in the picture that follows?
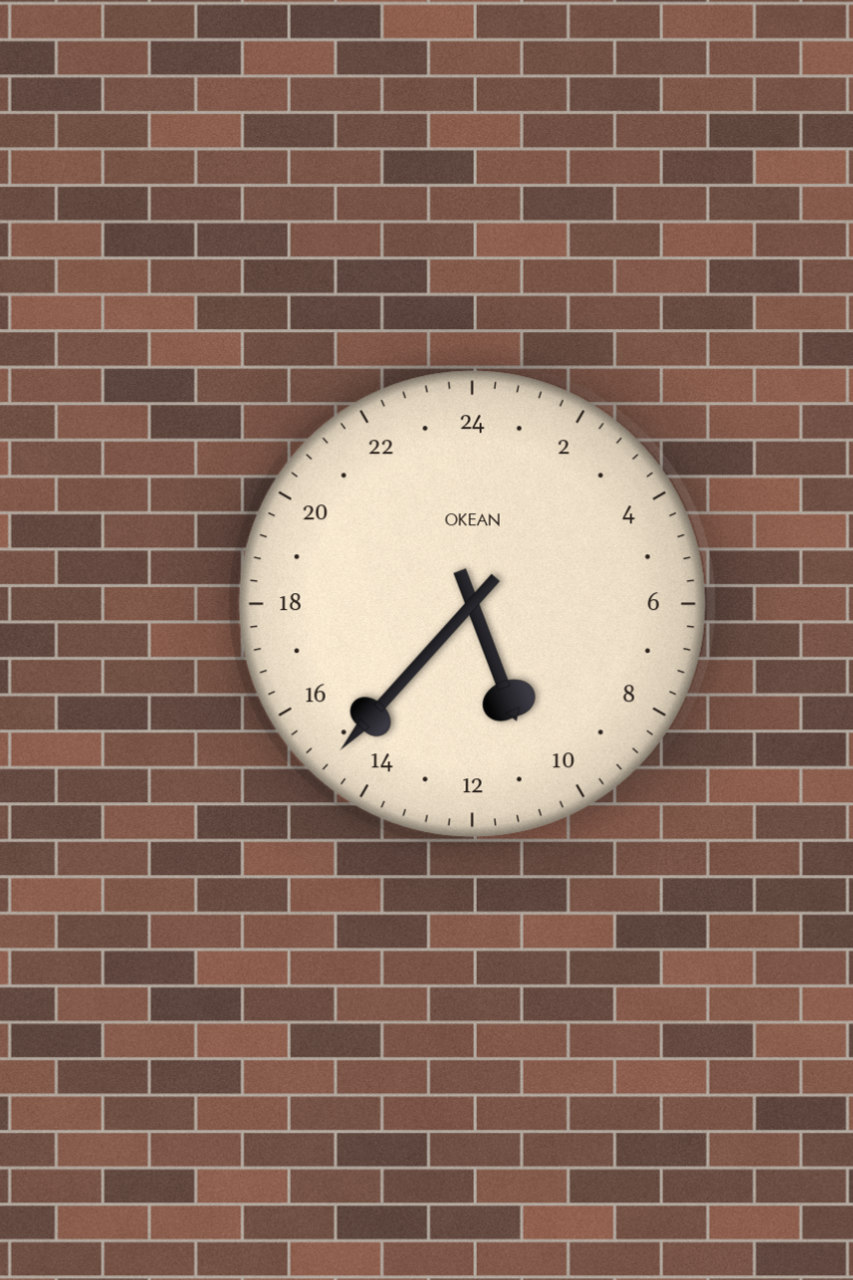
10:37
